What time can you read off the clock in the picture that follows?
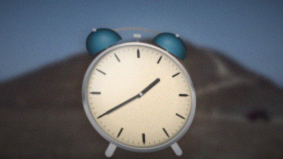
1:40
